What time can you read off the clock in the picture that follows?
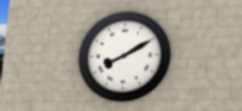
8:10
